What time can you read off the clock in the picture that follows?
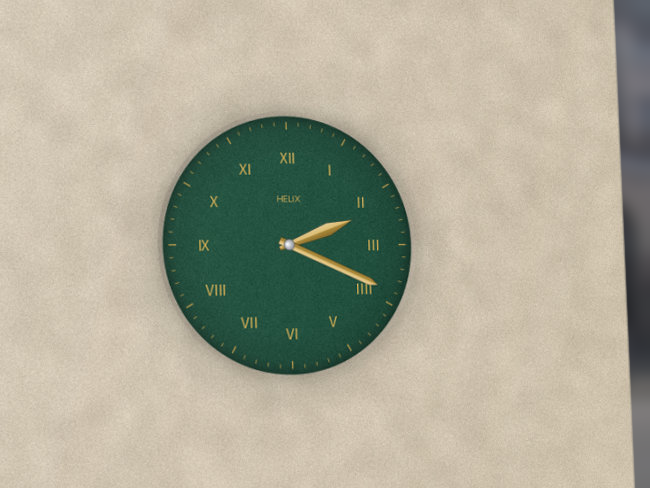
2:19
